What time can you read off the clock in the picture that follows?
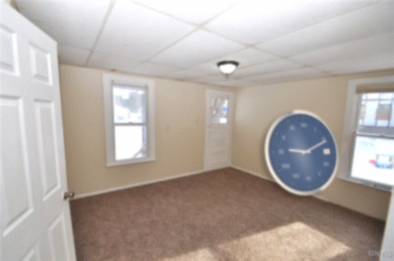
9:11
